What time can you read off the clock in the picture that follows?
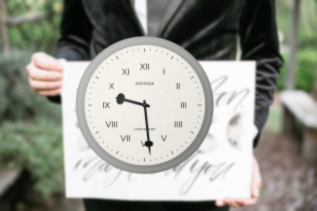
9:29
